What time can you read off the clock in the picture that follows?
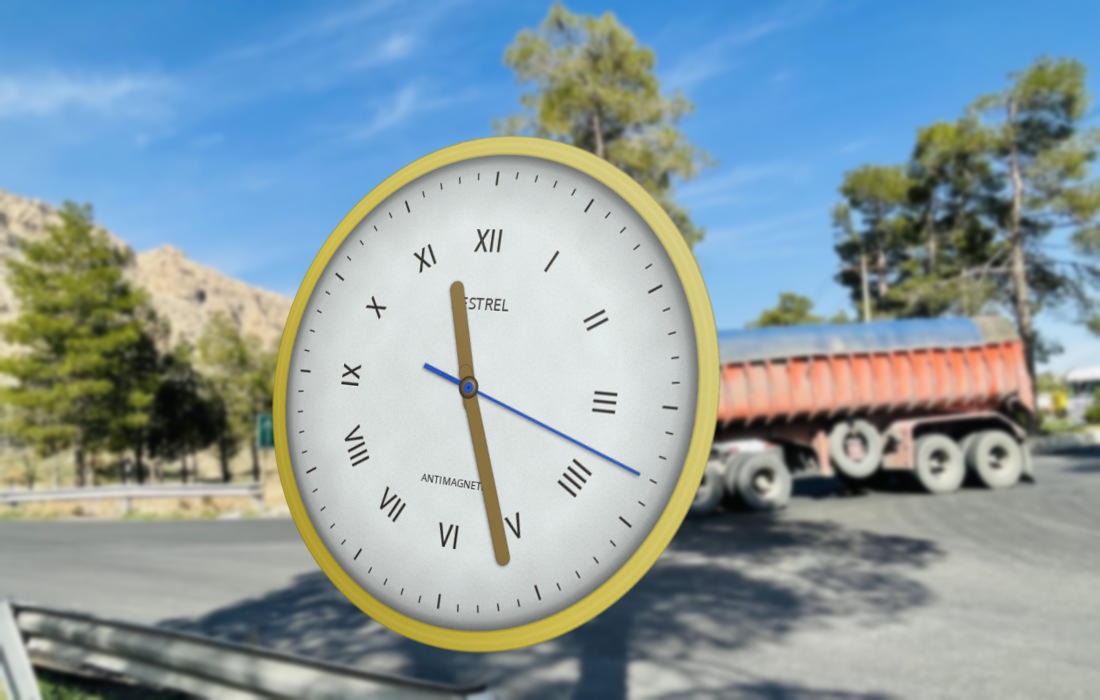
11:26:18
